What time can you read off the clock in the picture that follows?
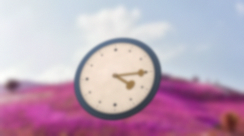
4:15
